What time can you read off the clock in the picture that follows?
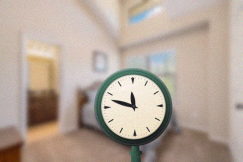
11:48
